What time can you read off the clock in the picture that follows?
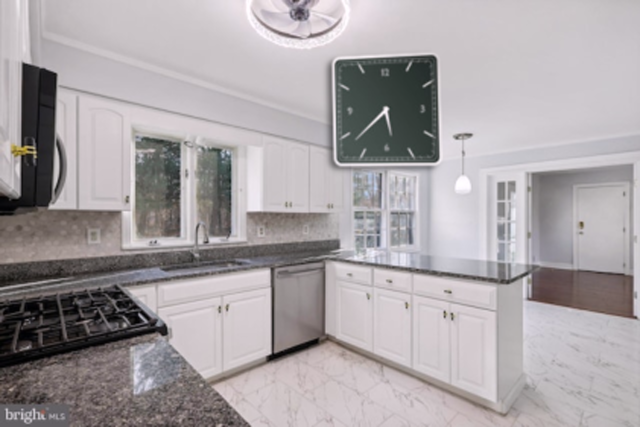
5:38
